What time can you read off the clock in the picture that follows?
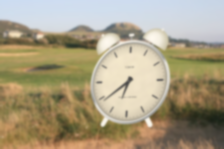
6:39
